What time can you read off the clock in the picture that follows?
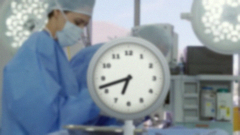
6:42
